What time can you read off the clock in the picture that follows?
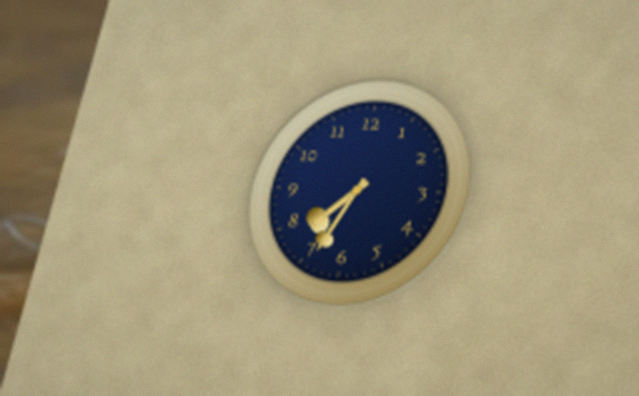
7:34
